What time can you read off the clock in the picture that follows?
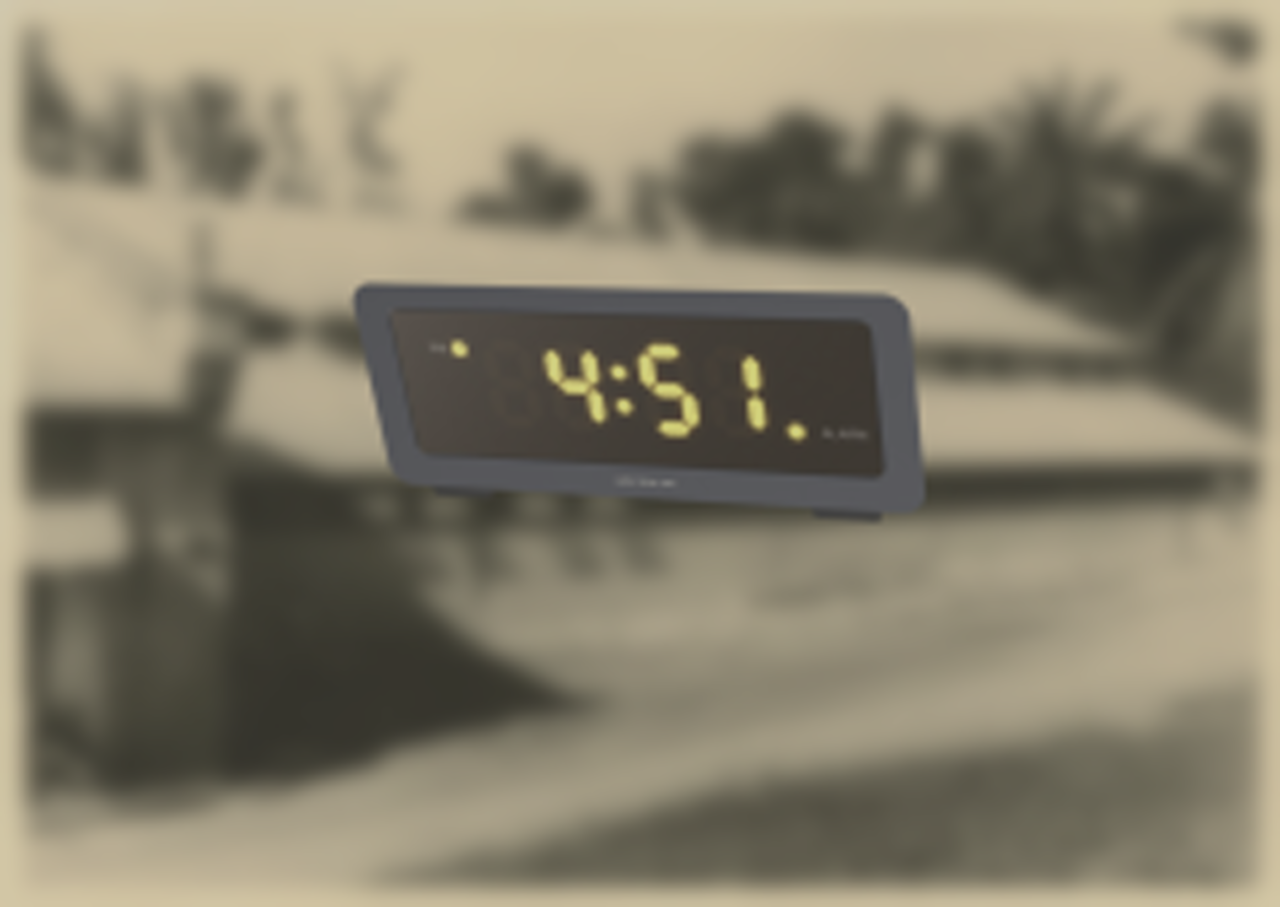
4:51
